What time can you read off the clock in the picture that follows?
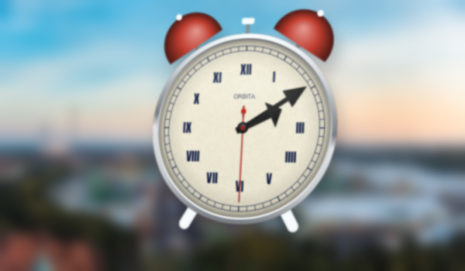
2:09:30
